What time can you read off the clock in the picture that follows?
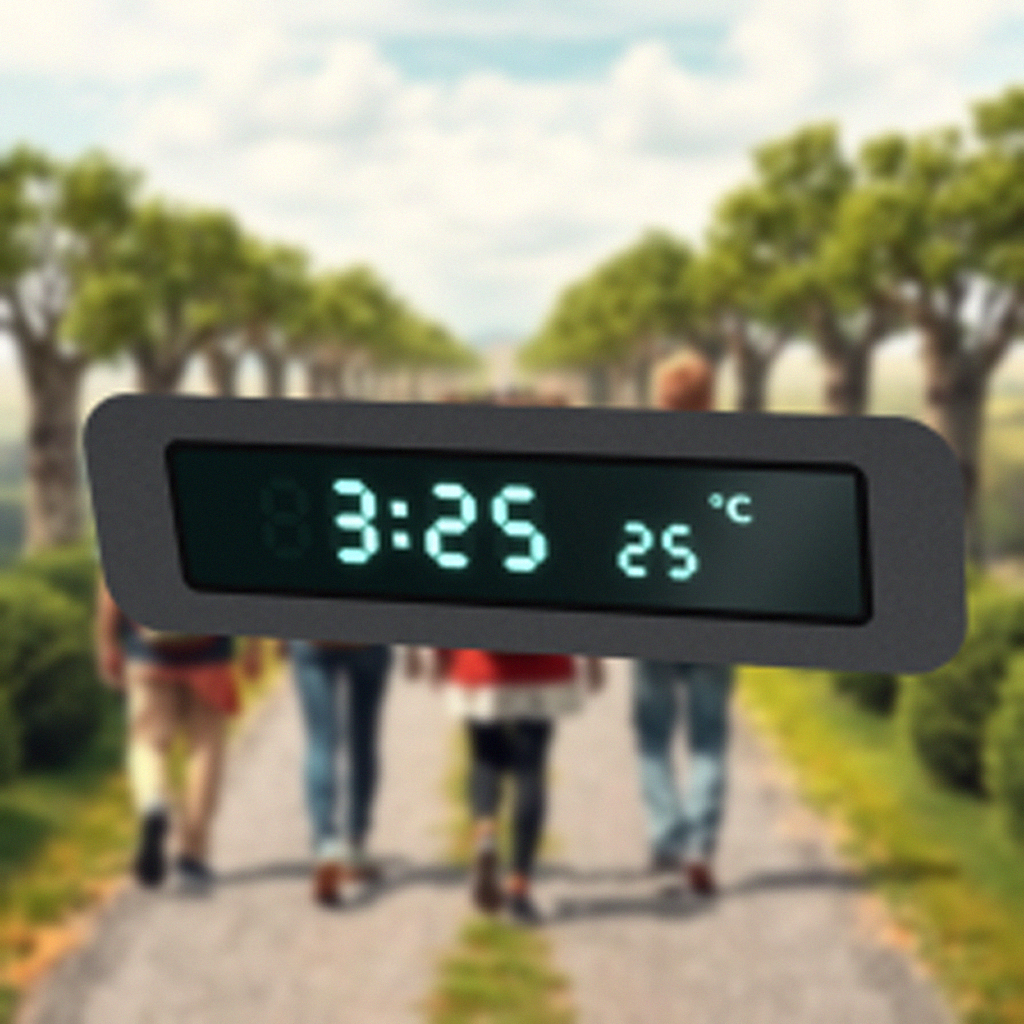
3:25
